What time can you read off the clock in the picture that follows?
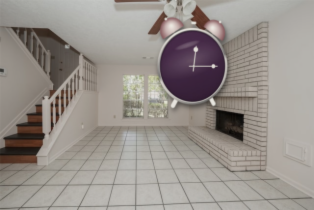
12:15
